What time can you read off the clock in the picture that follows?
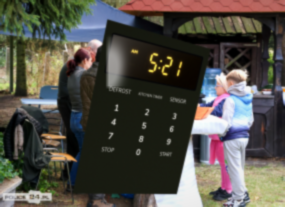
5:21
